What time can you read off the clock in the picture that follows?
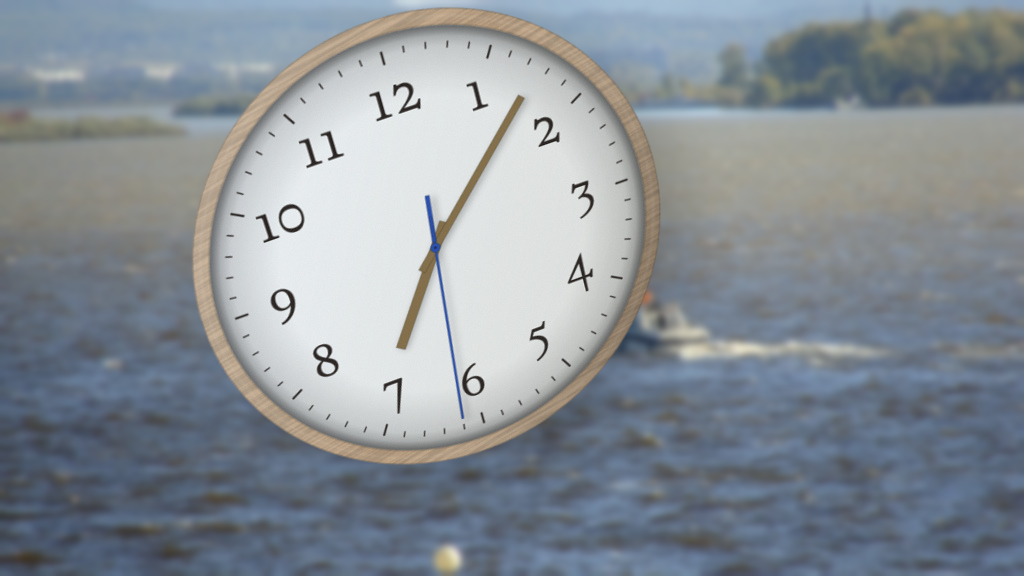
7:07:31
